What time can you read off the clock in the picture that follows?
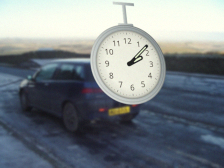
2:08
